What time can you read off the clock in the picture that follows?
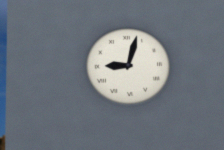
9:03
